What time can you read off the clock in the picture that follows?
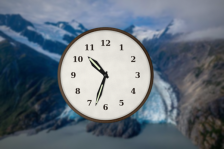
10:33
